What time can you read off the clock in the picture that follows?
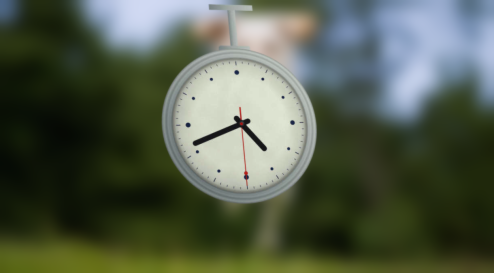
4:41:30
